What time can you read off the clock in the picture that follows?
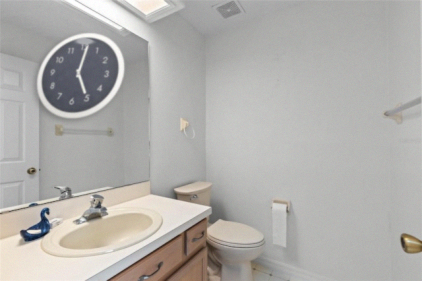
5:01
